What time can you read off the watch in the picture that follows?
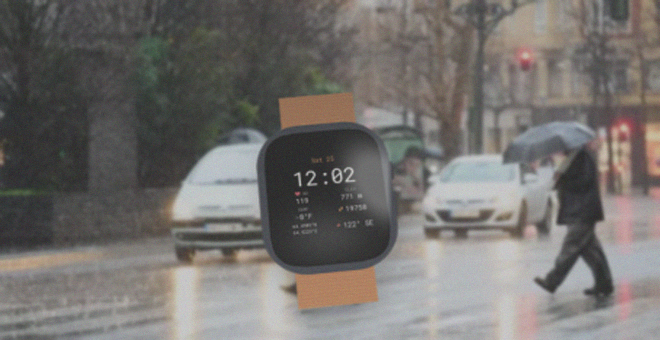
12:02
